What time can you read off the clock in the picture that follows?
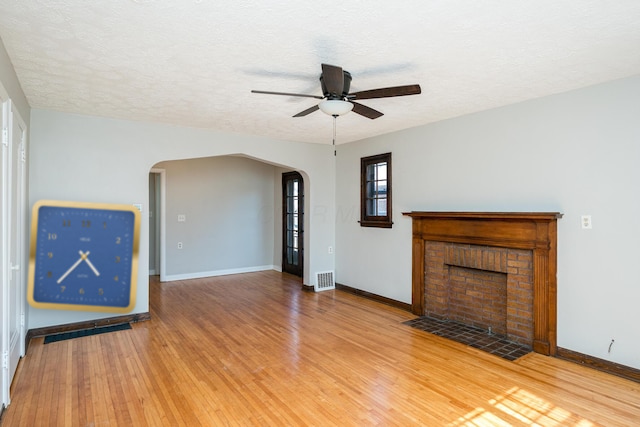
4:37
